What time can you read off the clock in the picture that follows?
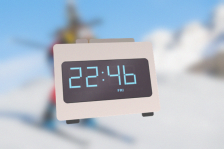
22:46
